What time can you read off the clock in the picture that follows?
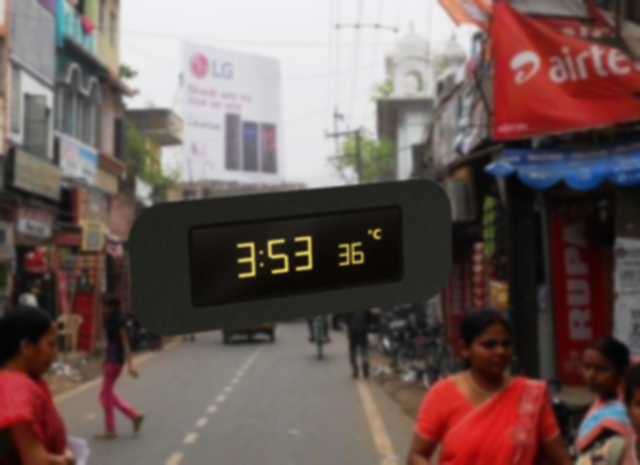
3:53
